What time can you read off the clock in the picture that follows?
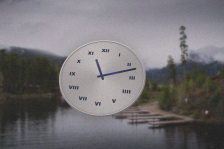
11:12
